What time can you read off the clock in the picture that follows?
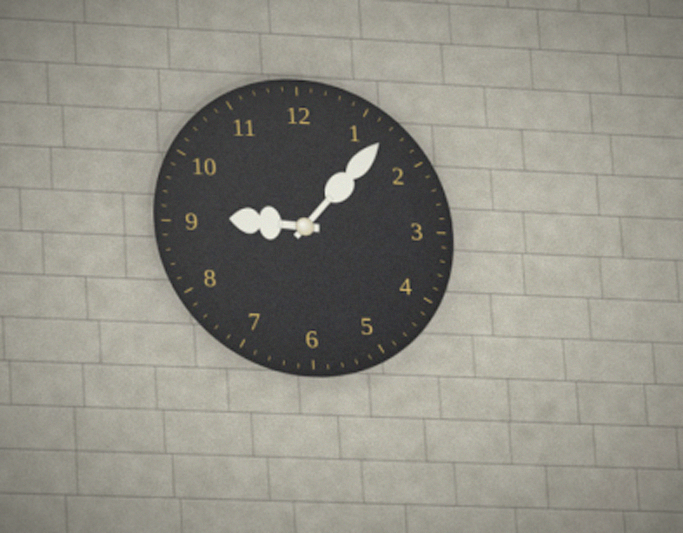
9:07
